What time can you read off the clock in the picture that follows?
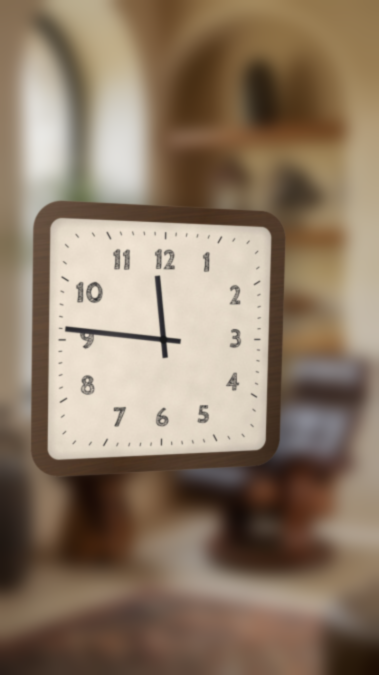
11:46
